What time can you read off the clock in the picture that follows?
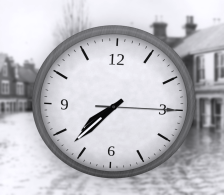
7:37:15
